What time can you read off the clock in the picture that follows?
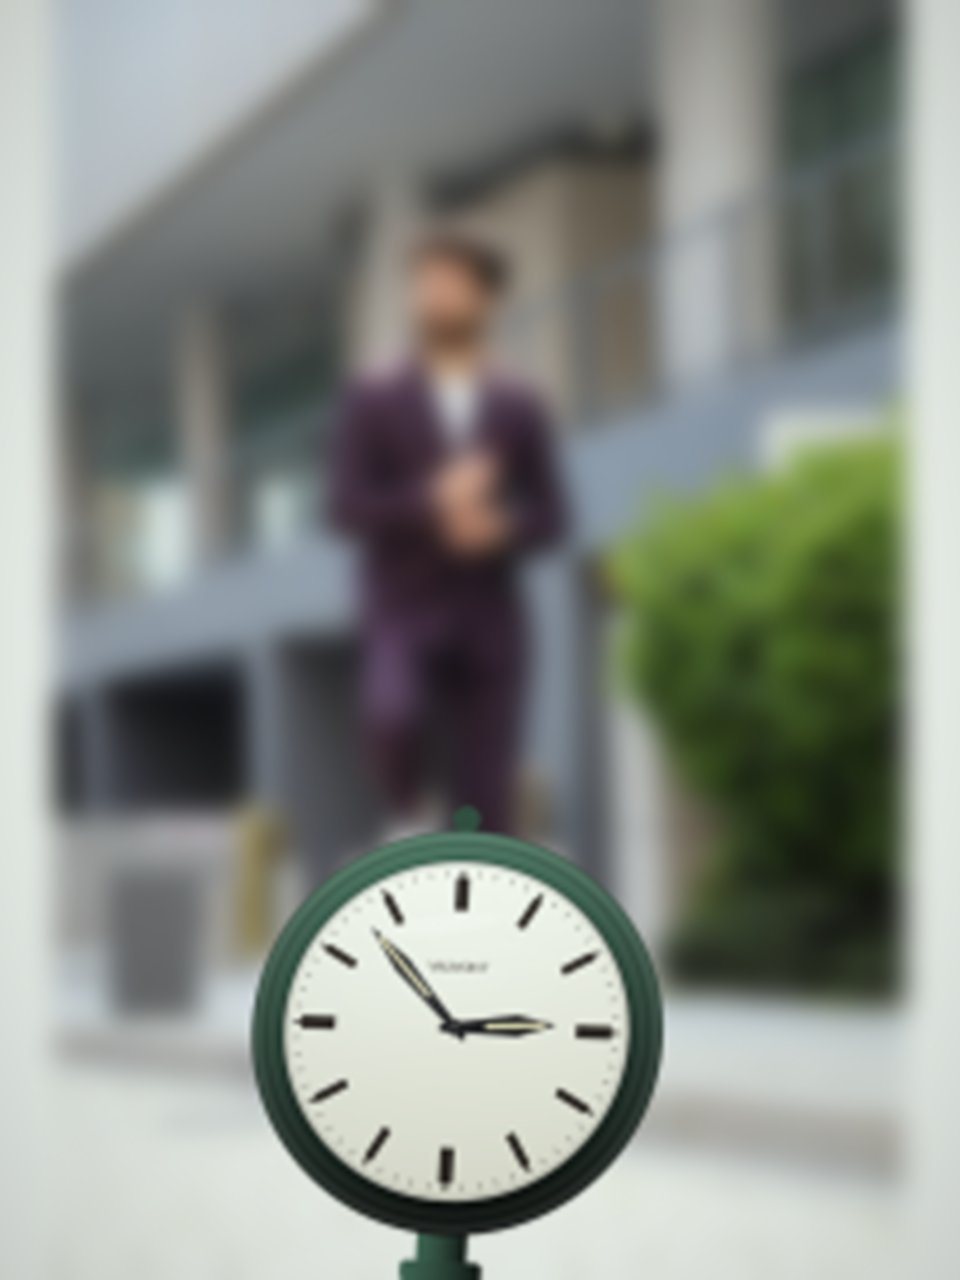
2:53
